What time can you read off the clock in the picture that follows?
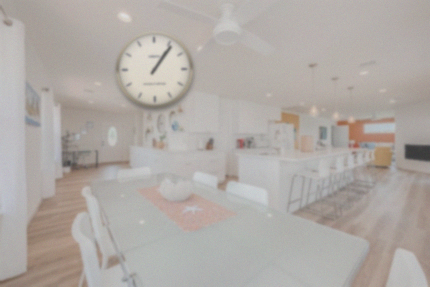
1:06
